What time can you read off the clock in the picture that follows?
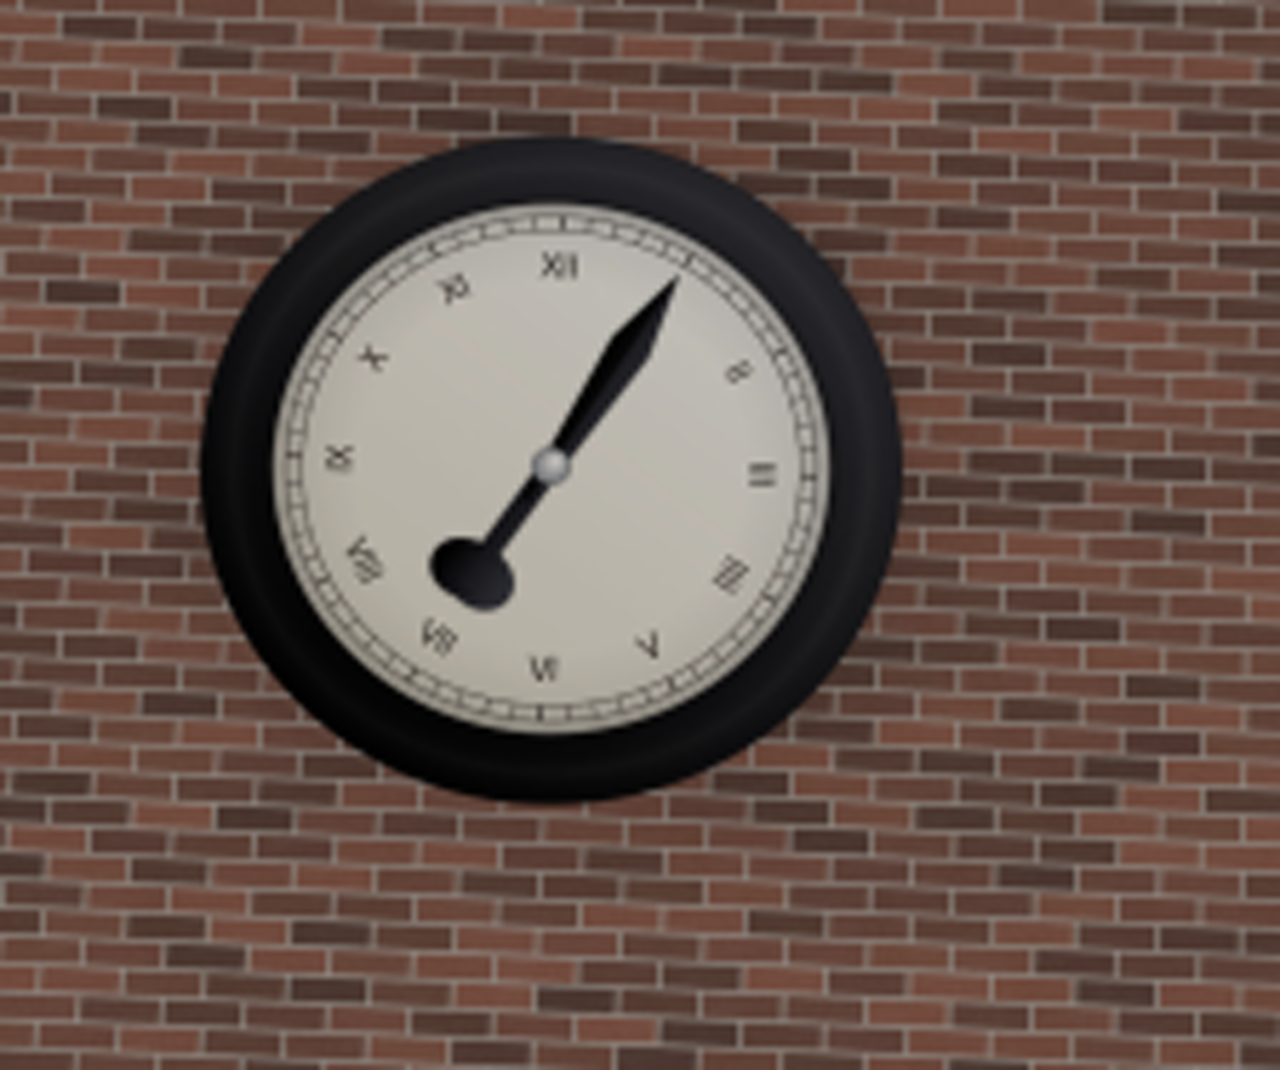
7:05
